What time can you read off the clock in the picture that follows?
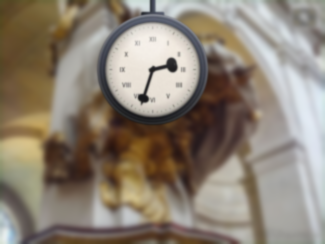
2:33
